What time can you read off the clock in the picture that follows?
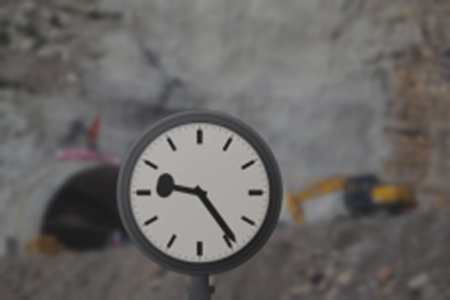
9:24
